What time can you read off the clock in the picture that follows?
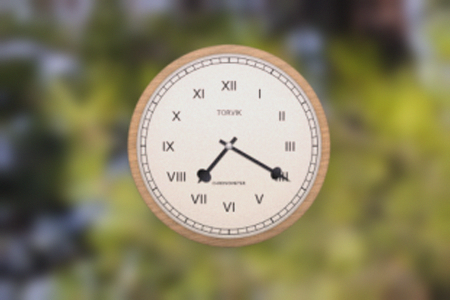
7:20
